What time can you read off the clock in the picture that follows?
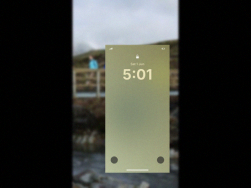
5:01
